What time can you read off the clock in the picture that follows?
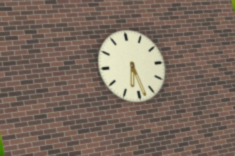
6:28
